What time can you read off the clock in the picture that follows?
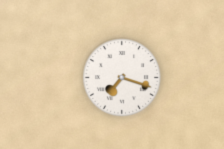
7:18
